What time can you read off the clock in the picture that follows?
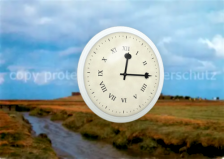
12:15
